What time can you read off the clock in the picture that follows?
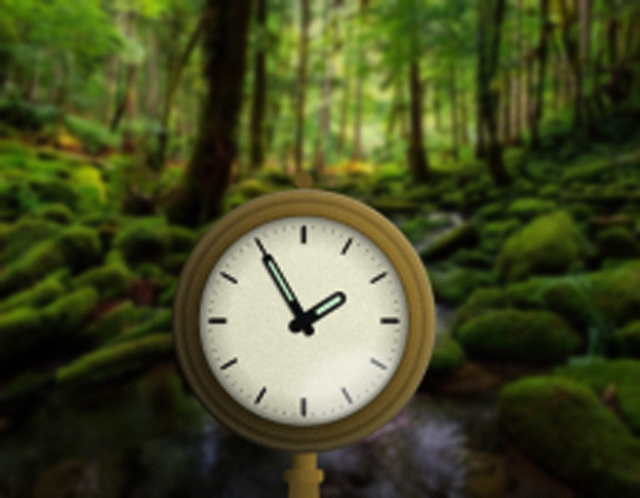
1:55
